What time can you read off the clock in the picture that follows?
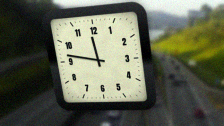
11:47
